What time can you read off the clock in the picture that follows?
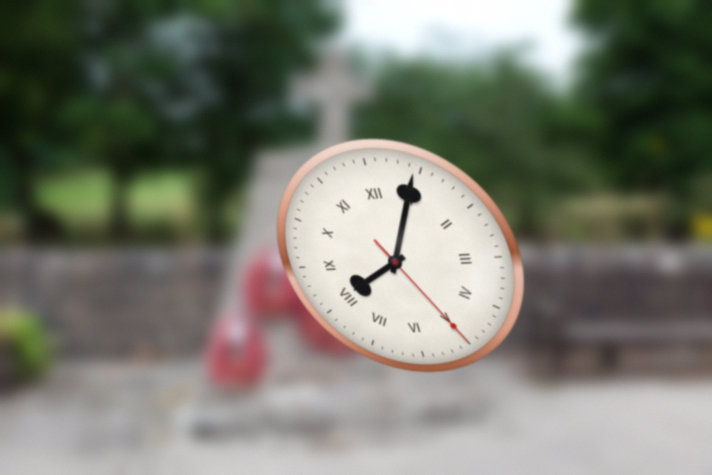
8:04:25
